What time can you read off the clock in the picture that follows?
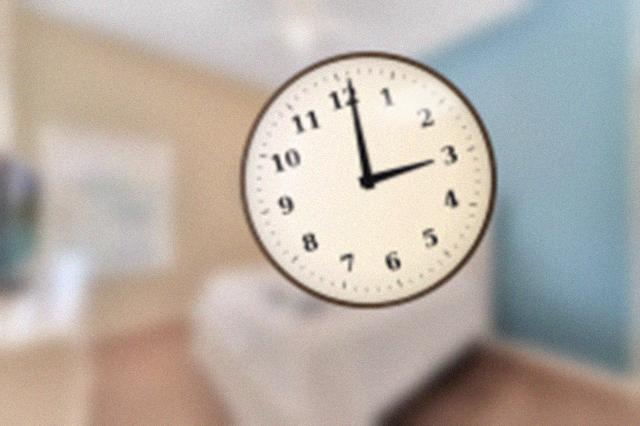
3:01
